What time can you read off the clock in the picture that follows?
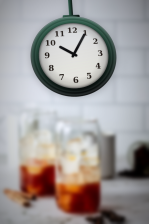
10:05
